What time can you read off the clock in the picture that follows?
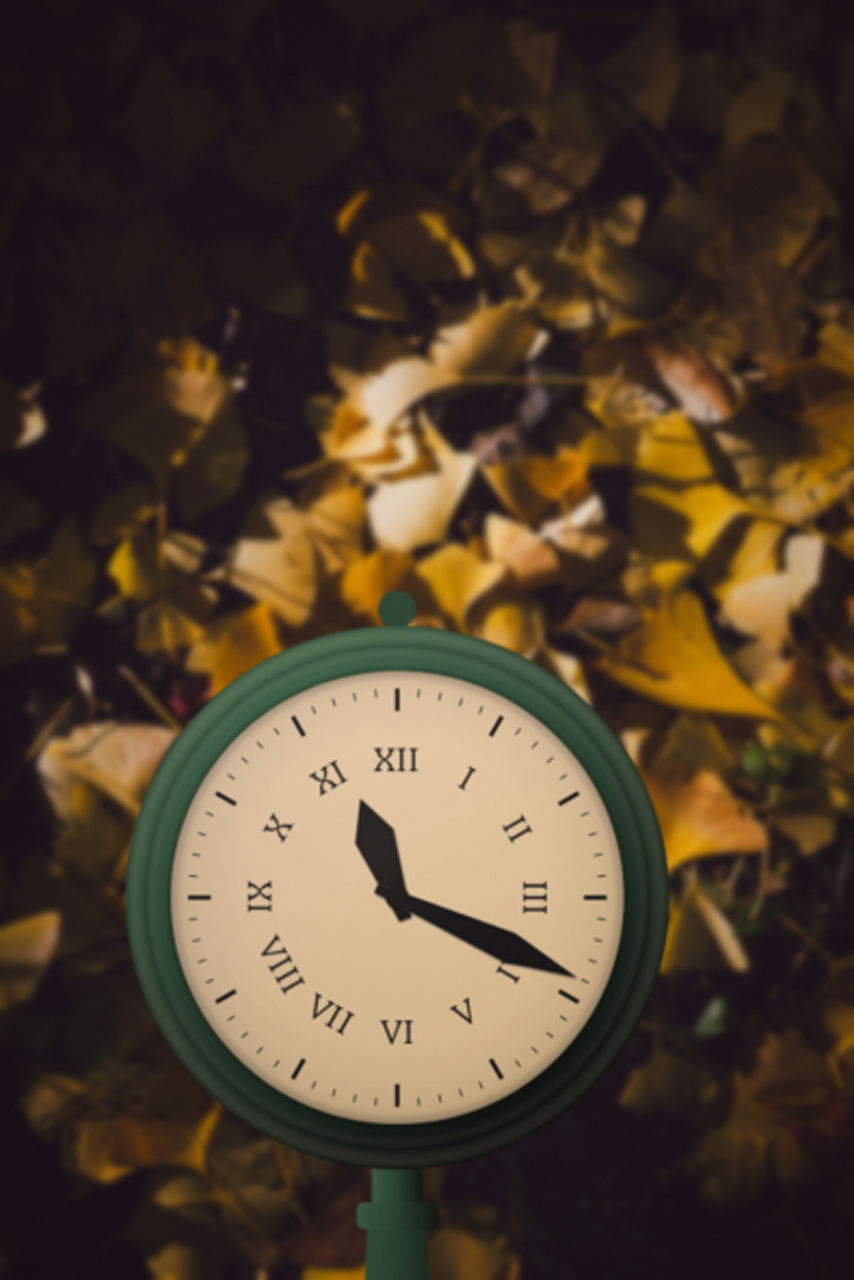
11:19
